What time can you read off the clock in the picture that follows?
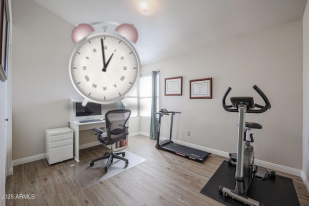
12:59
